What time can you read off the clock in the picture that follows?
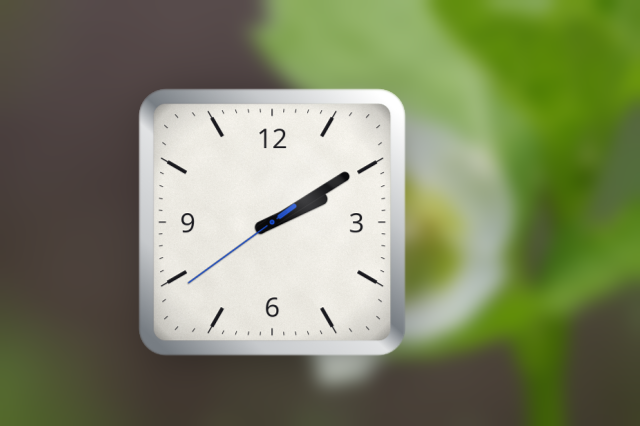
2:09:39
